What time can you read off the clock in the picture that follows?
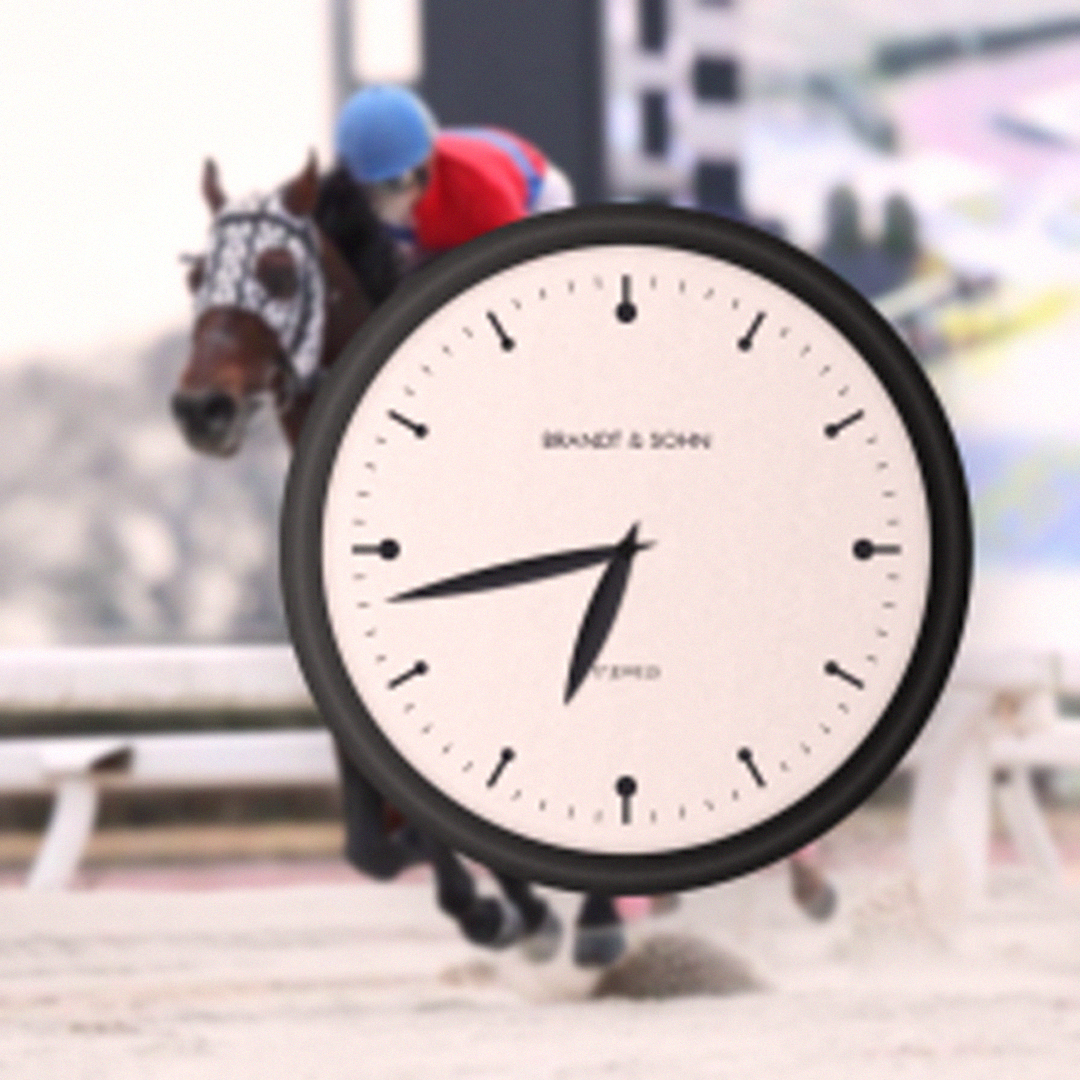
6:43
